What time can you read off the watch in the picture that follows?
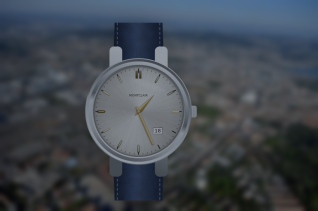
1:26
